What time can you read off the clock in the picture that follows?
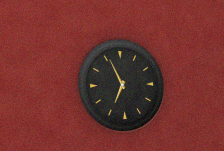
6:56
